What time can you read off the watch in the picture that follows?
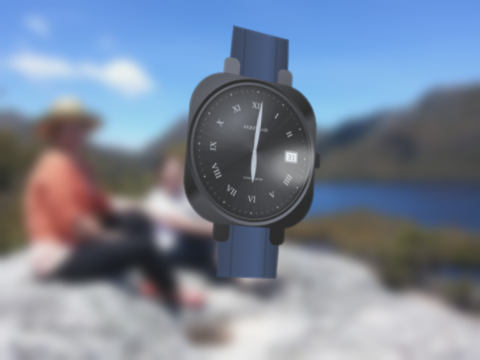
6:01
